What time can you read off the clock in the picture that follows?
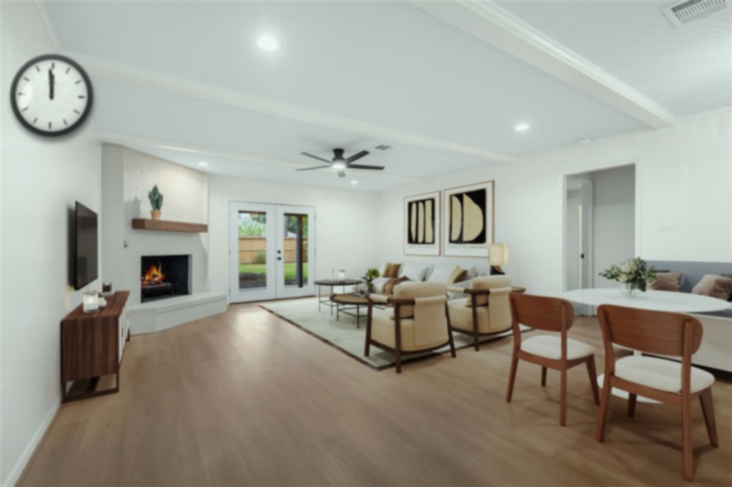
11:59
